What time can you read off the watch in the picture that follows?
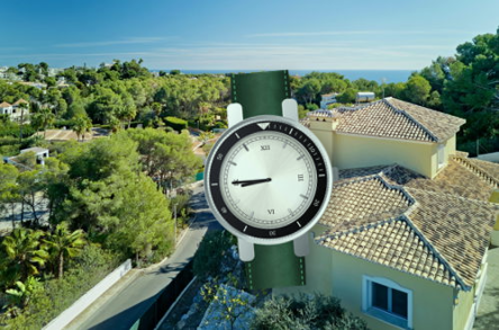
8:45
